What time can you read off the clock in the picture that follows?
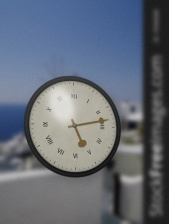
5:13
